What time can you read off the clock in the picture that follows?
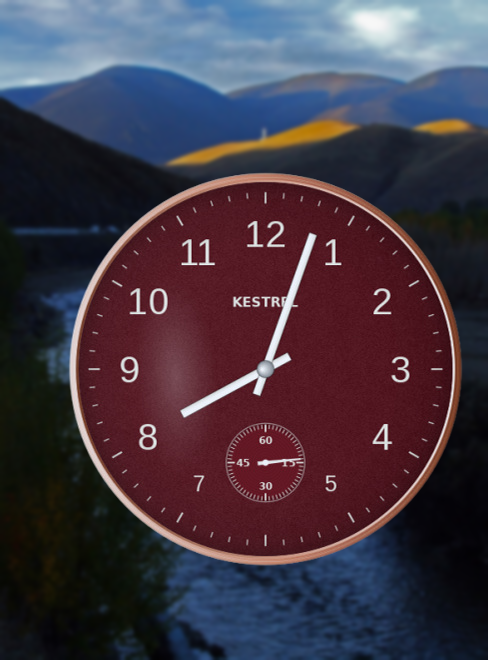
8:03:14
